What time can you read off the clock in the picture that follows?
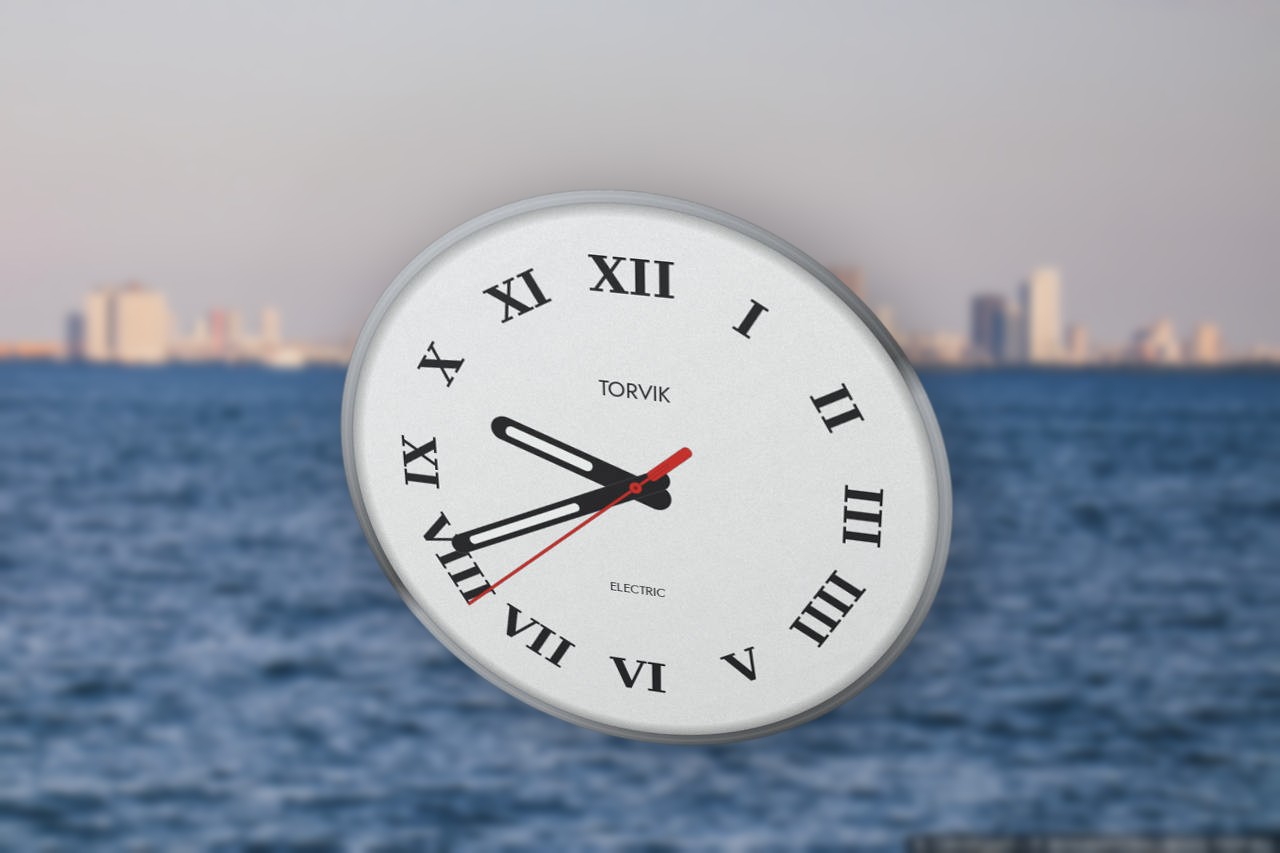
9:40:38
